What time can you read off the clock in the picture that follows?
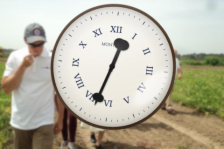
12:33
